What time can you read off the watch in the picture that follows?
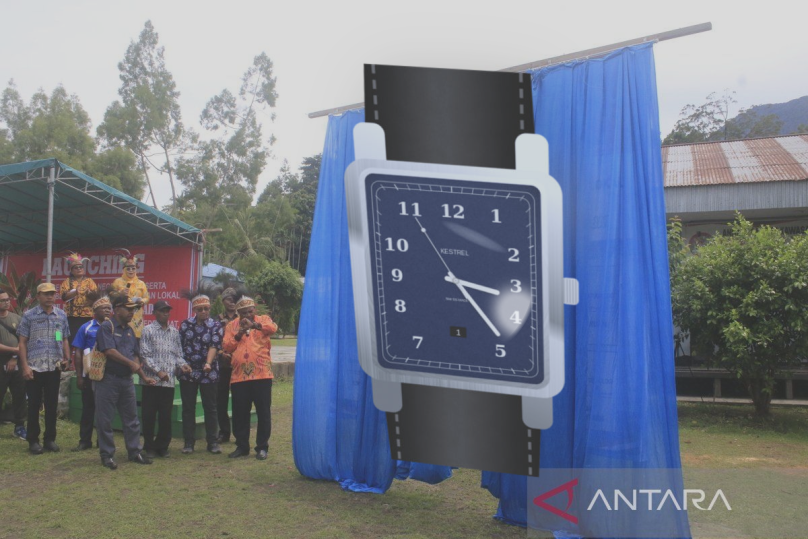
3:23:55
